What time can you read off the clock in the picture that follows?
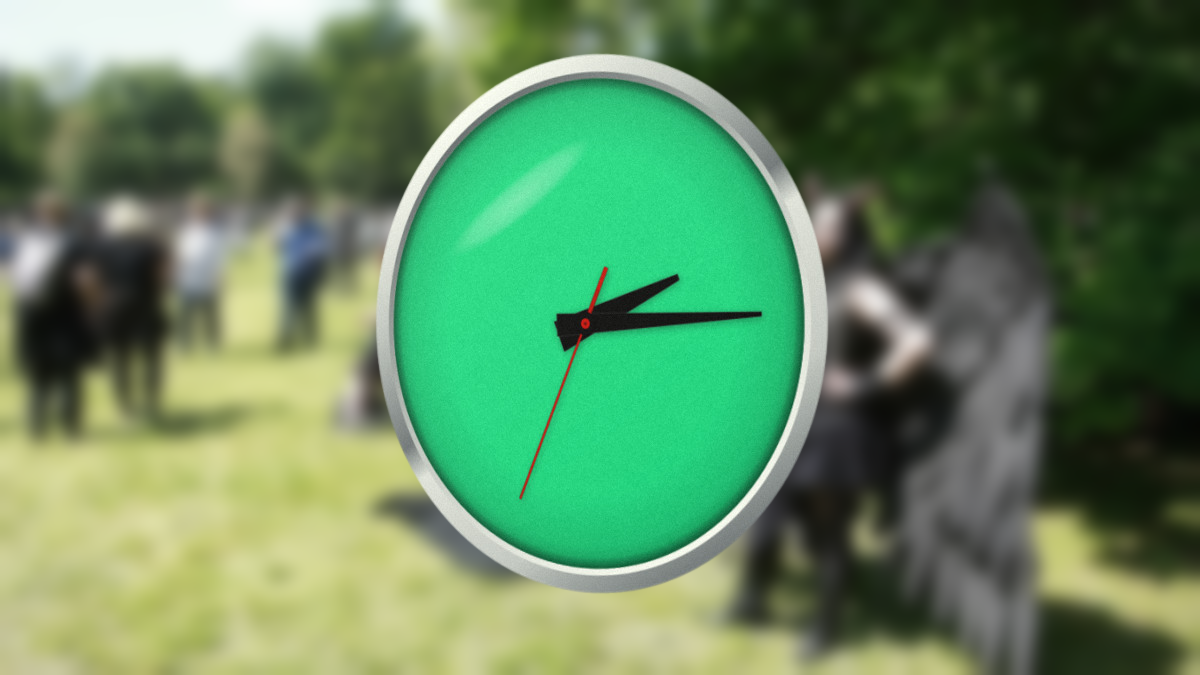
2:14:34
